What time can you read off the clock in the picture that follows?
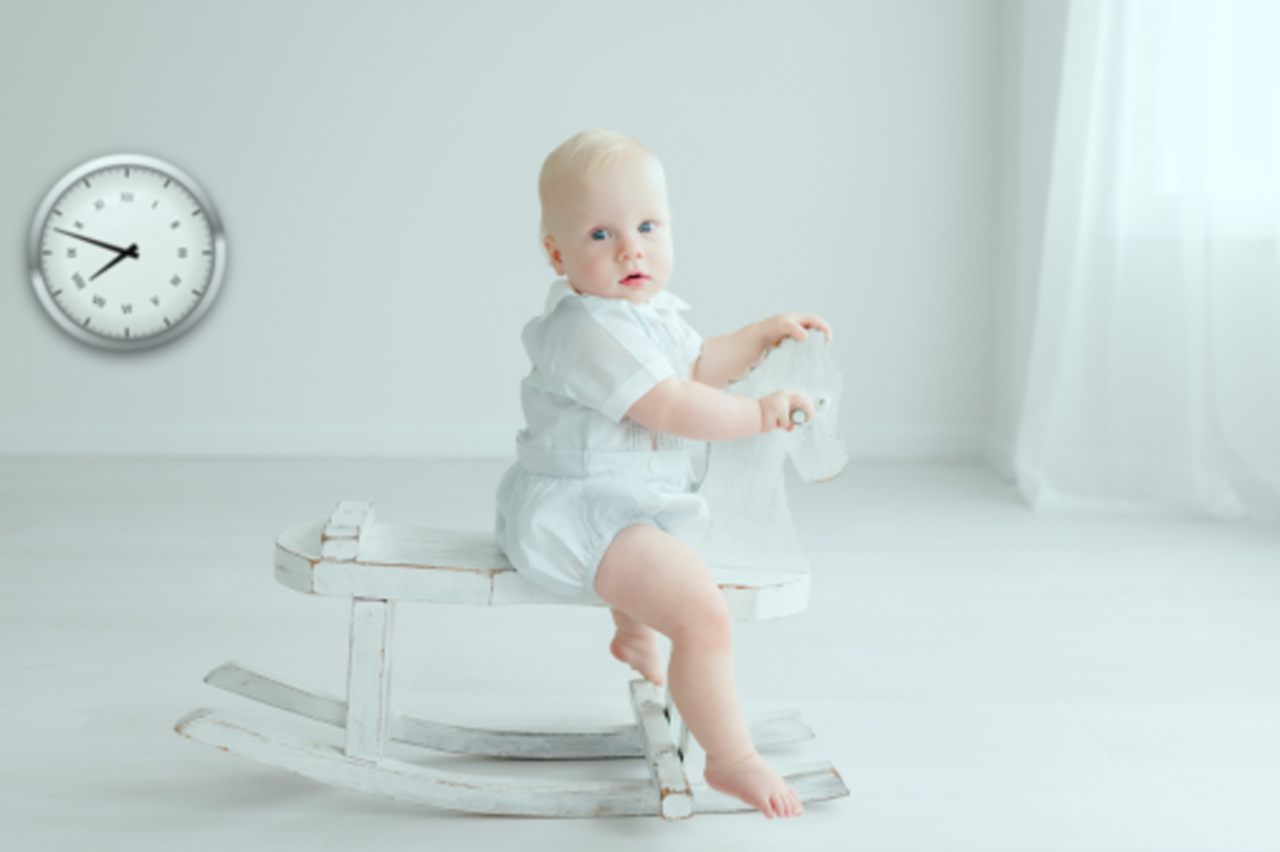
7:48
